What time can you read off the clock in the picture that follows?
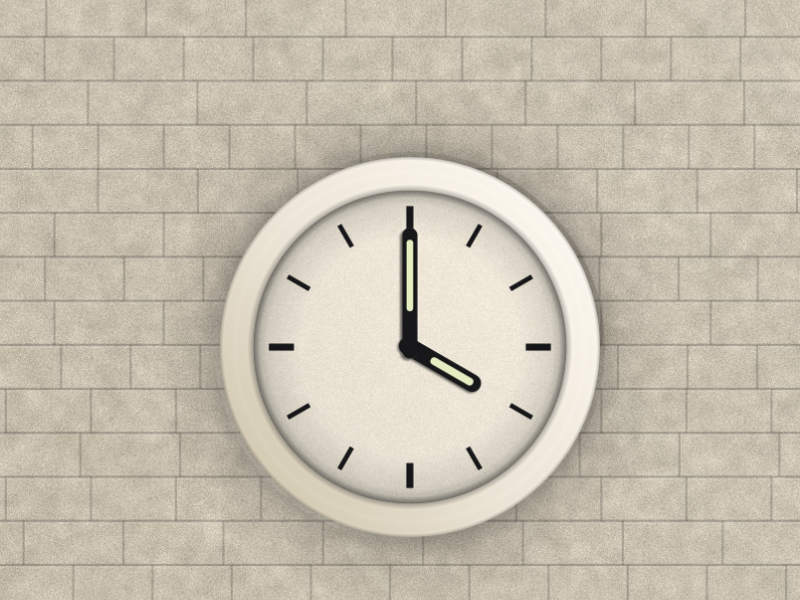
4:00
